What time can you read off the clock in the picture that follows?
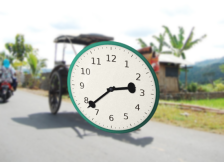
2:38
